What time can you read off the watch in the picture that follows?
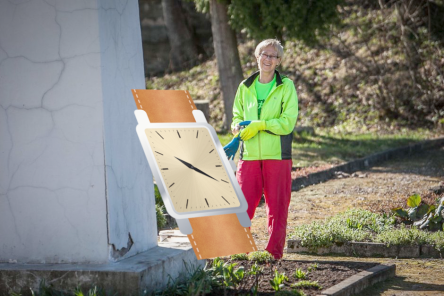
10:21
